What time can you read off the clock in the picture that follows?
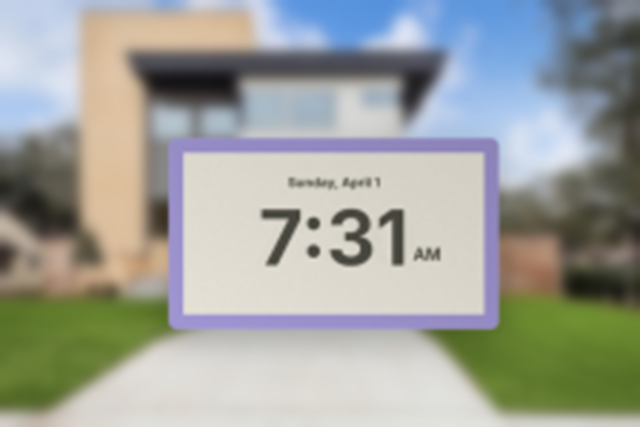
7:31
